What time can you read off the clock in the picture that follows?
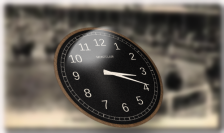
3:19
